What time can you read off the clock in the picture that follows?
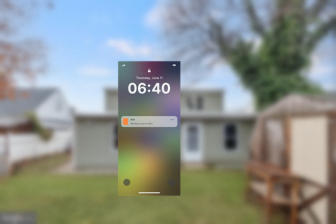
6:40
